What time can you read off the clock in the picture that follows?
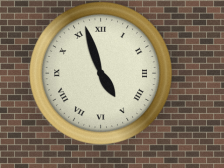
4:57
